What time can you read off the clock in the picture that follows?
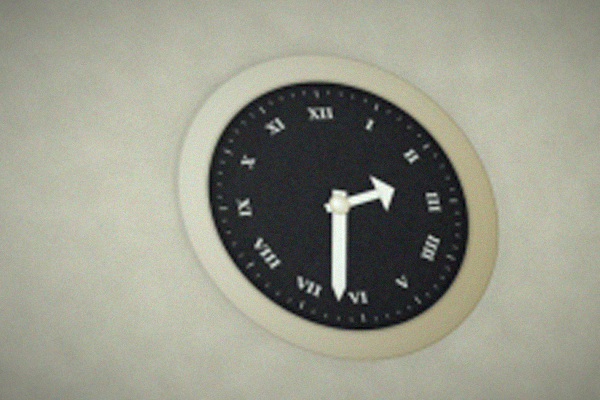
2:32
